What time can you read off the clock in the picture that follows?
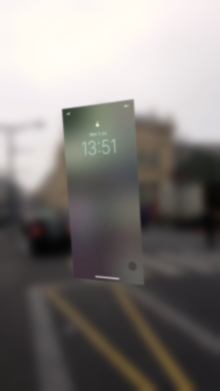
13:51
